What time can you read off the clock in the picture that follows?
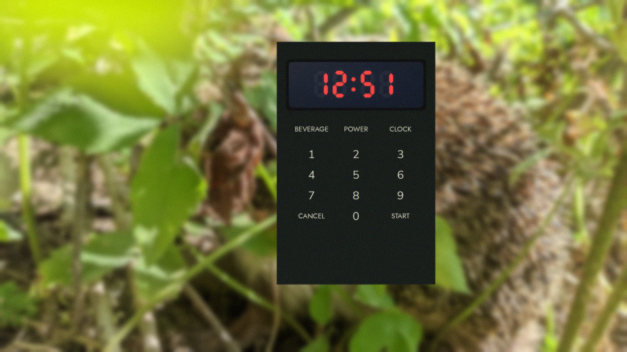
12:51
